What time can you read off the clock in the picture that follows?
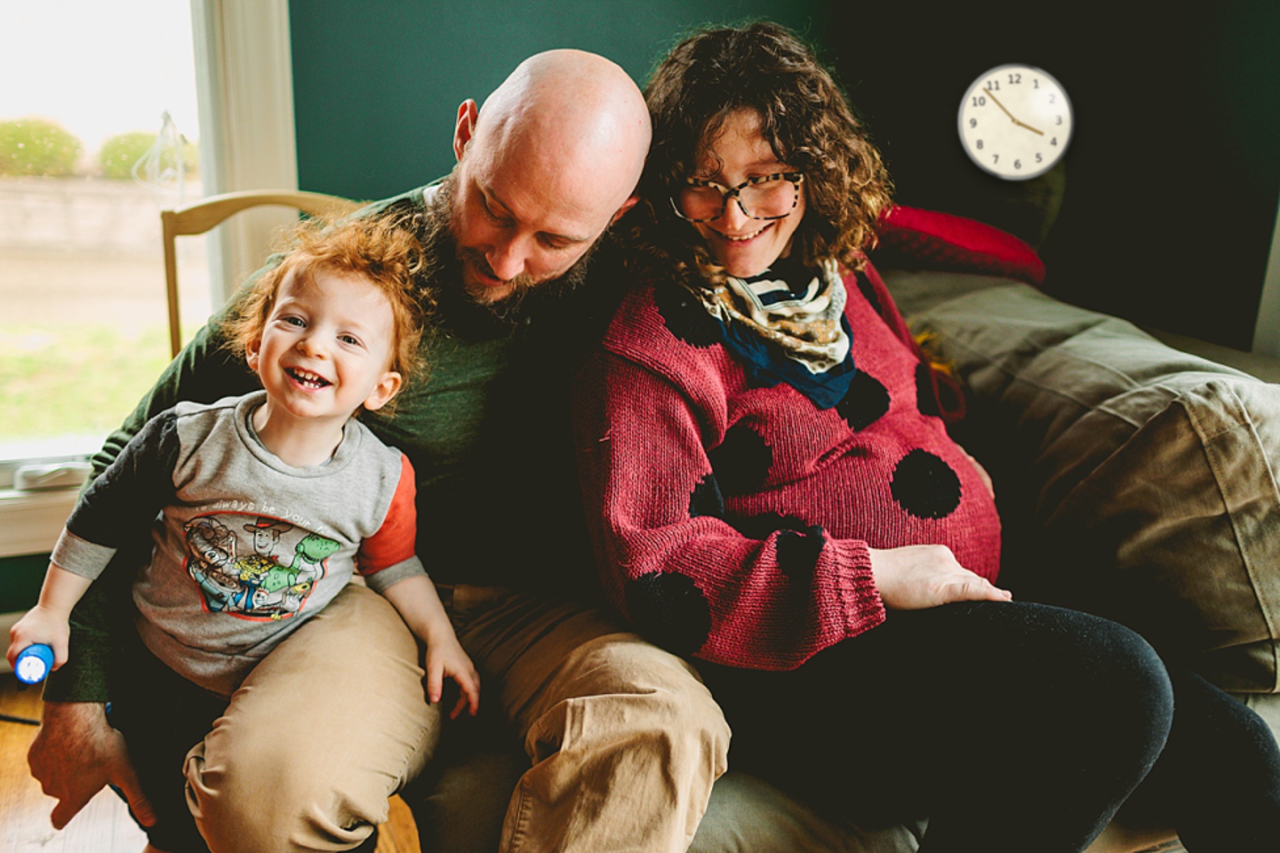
3:53
